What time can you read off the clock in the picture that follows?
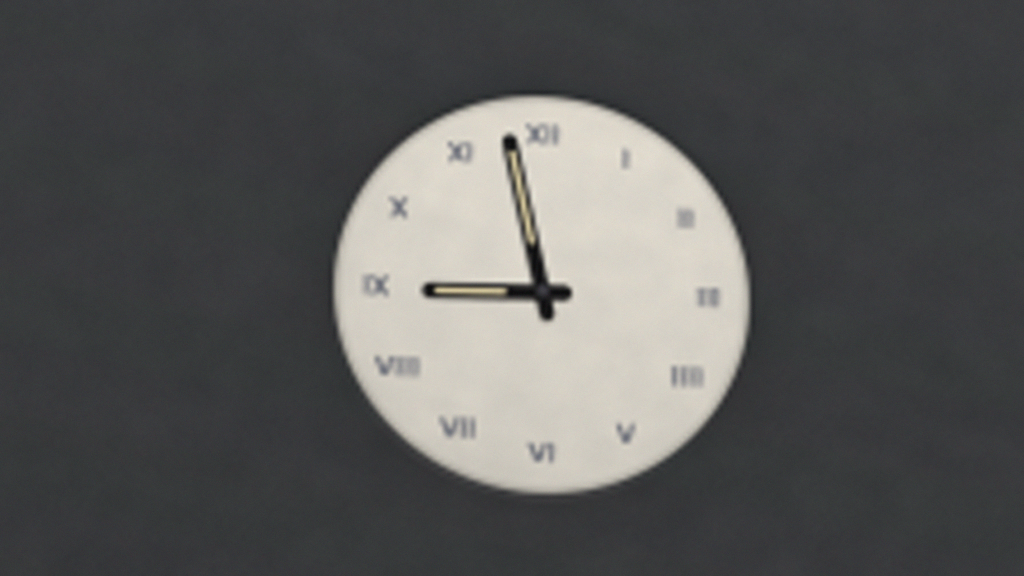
8:58
